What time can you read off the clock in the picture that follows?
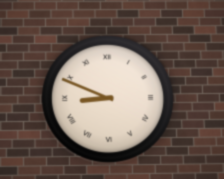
8:49
